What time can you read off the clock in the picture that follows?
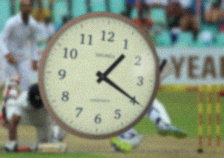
1:20
